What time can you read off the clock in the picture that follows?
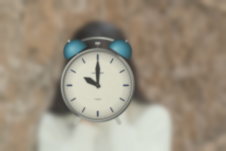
10:00
